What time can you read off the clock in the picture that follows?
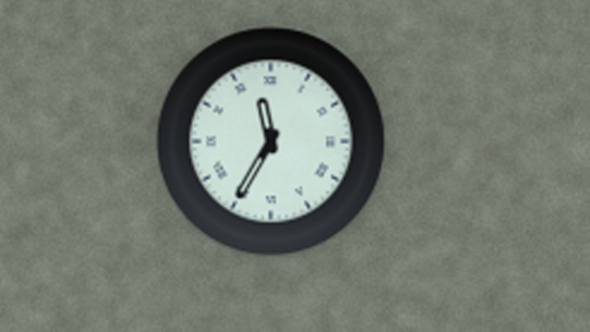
11:35
